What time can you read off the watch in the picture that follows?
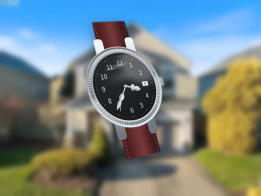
3:36
